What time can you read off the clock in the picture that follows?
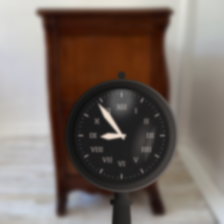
8:54
